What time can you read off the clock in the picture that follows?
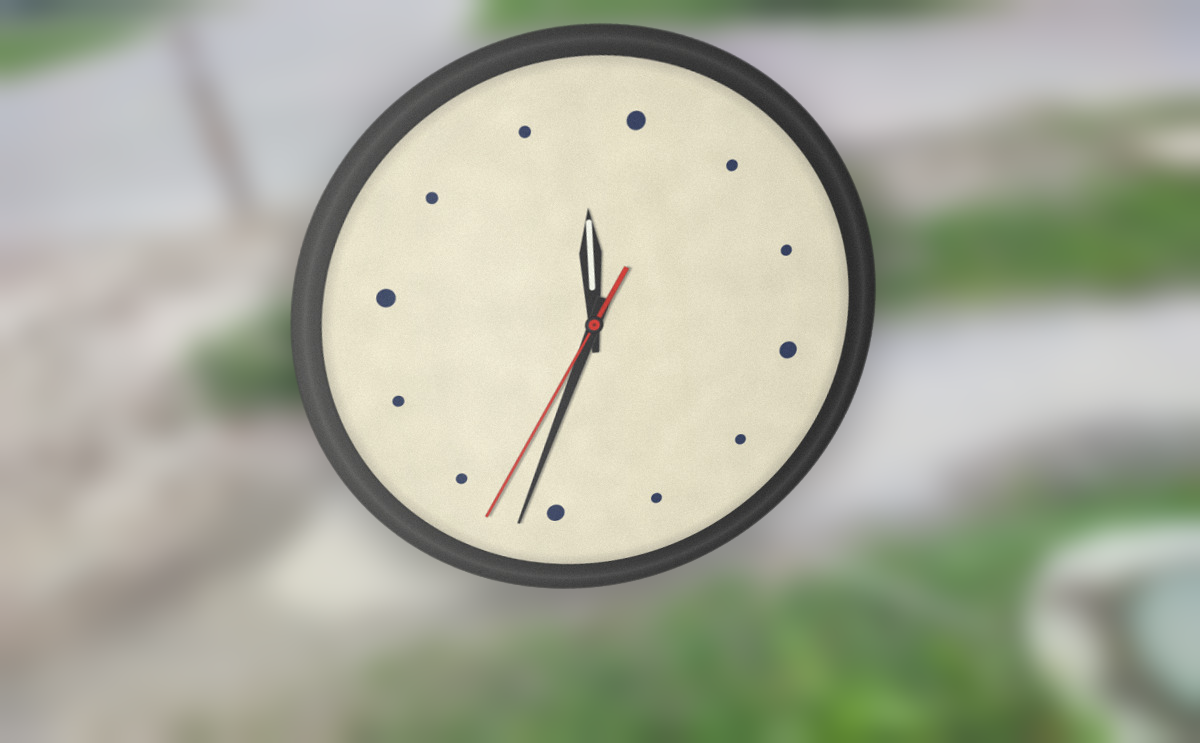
11:31:33
